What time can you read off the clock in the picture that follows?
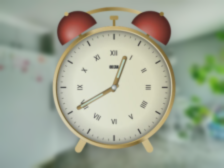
12:40
